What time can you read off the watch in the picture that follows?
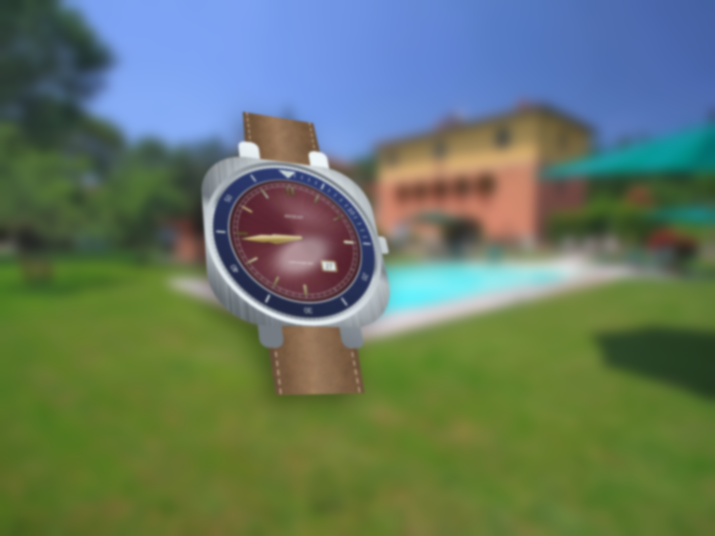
8:44
